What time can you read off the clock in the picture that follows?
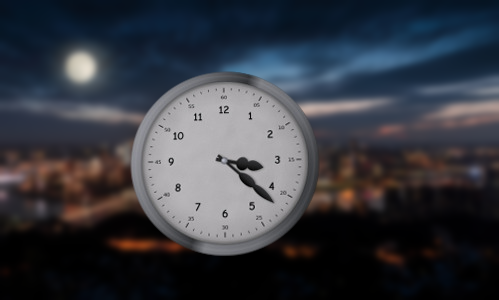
3:22
